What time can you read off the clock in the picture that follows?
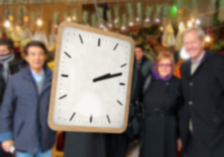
2:12
